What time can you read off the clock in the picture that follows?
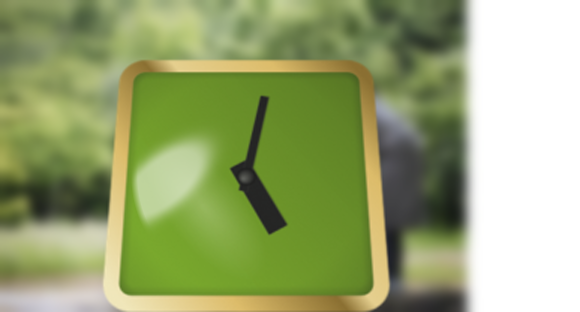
5:02
